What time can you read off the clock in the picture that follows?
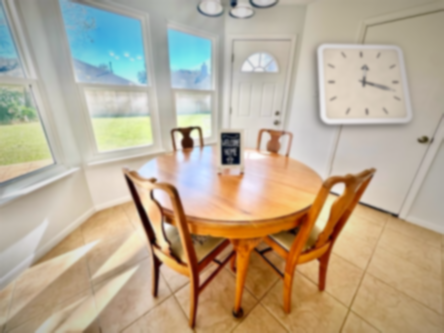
12:18
